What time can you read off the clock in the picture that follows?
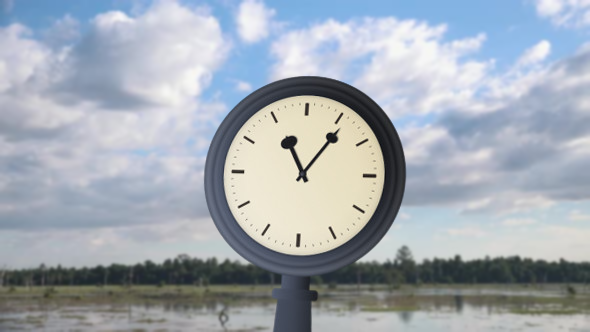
11:06
